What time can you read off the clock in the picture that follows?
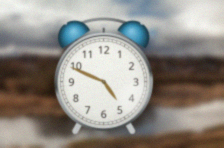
4:49
